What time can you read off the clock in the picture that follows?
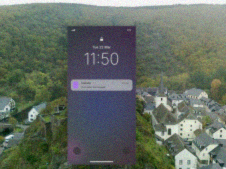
11:50
